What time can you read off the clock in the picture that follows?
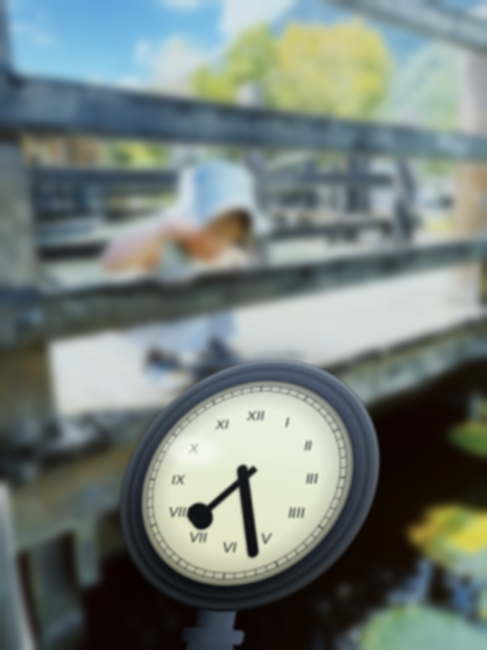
7:27
